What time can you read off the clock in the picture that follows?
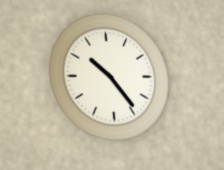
10:24
